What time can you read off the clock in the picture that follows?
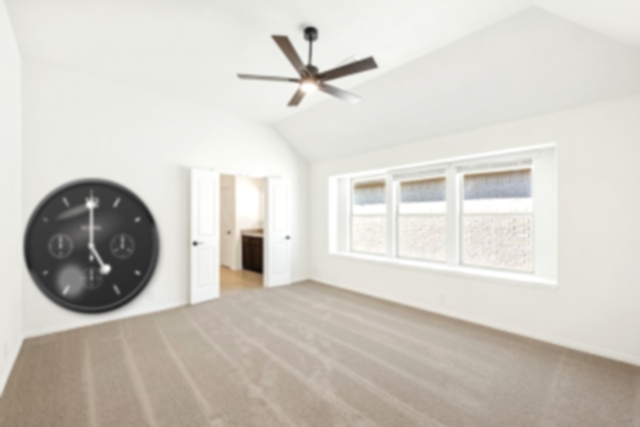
5:00
